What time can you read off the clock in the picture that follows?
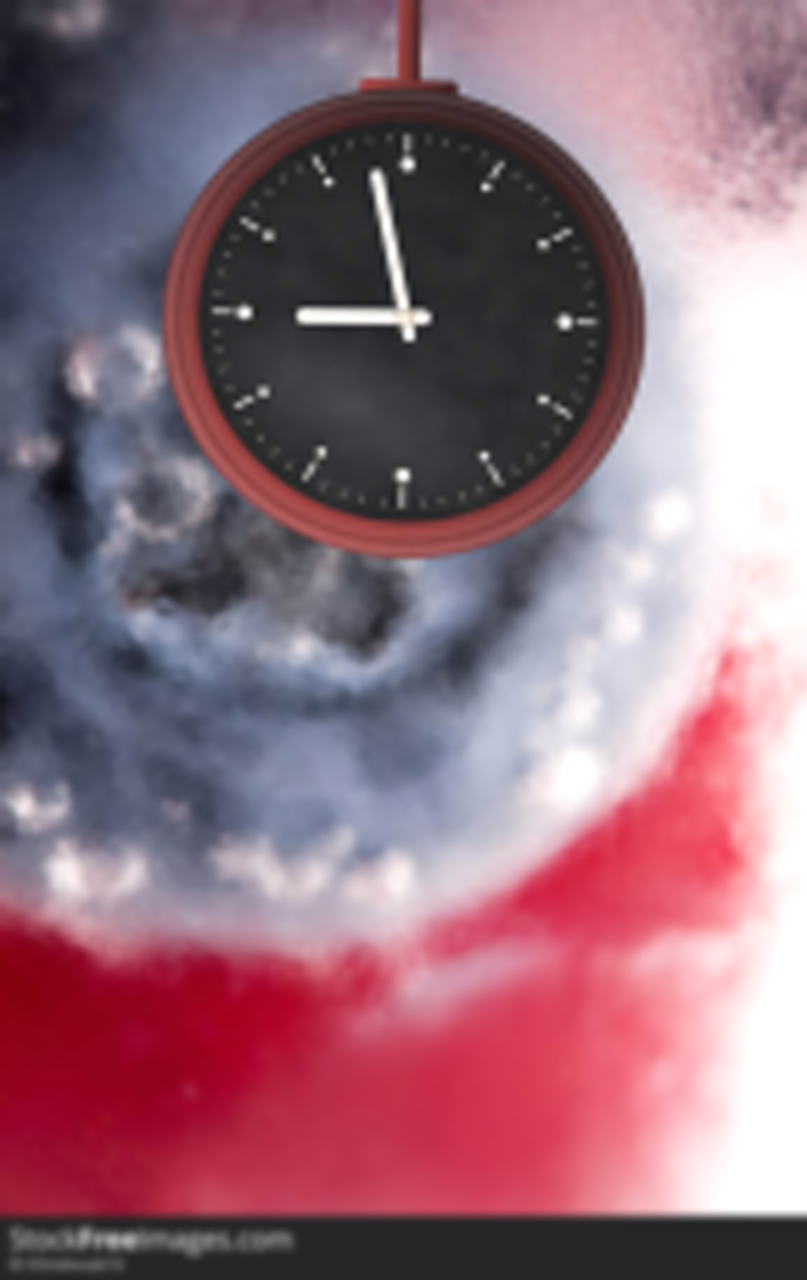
8:58
